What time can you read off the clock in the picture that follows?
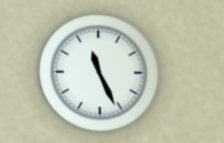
11:26
